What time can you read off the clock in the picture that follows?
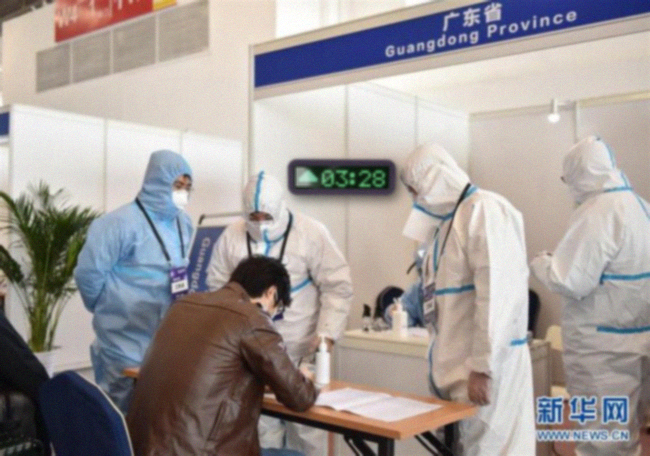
3:28
